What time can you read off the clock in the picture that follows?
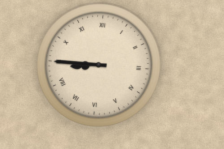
8:45
